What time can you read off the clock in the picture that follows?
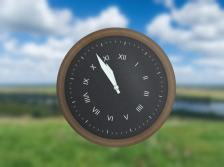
10:53
